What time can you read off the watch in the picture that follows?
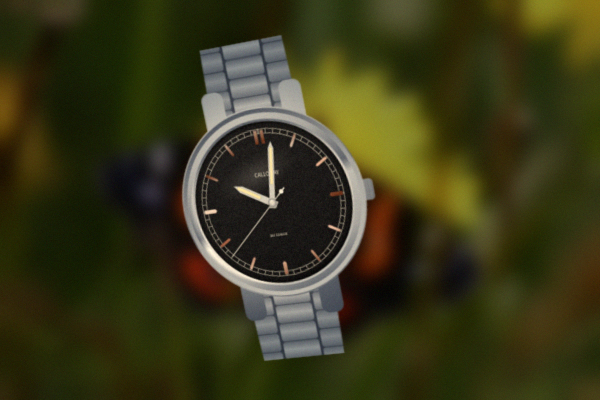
10:01:38
